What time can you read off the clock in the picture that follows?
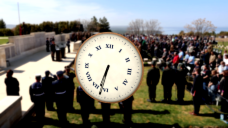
6:32
